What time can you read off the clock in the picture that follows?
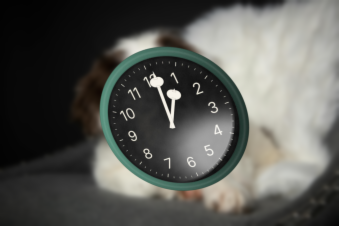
1:01
